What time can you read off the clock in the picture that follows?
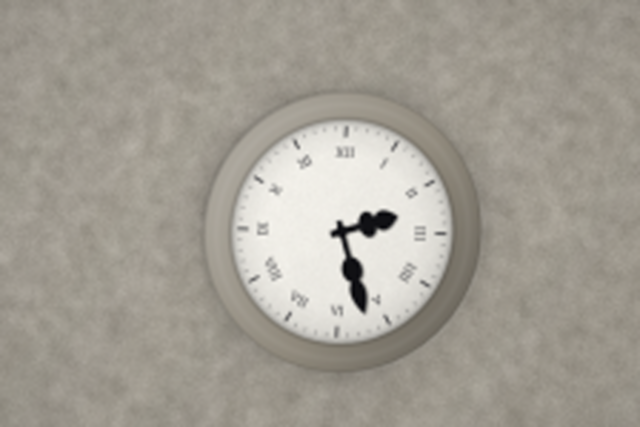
2:27
